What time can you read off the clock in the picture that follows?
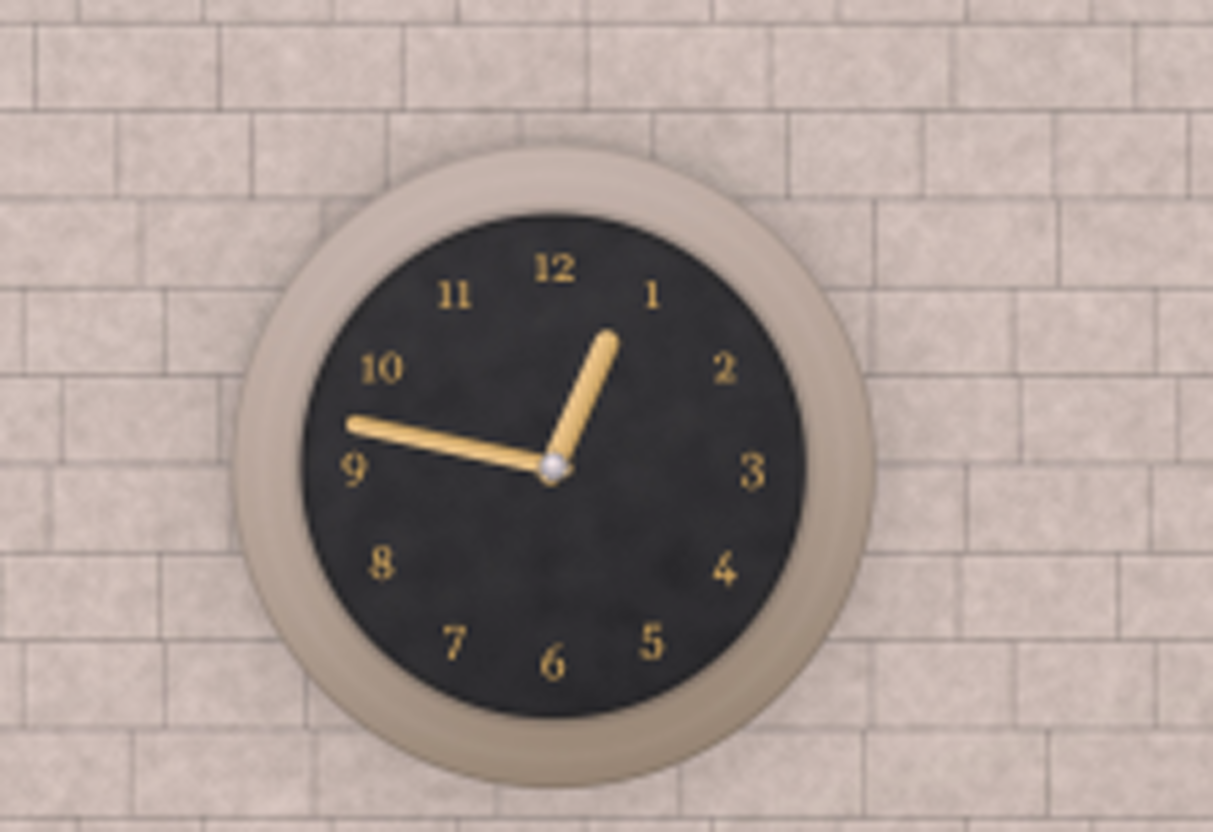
12:47
